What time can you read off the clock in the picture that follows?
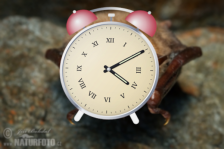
4:10
